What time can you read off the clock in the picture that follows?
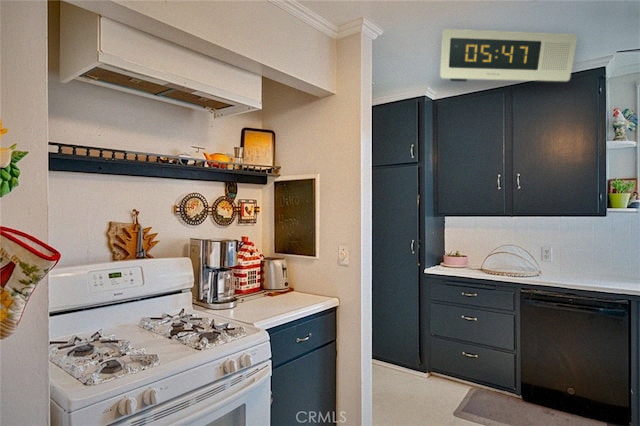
5:47
